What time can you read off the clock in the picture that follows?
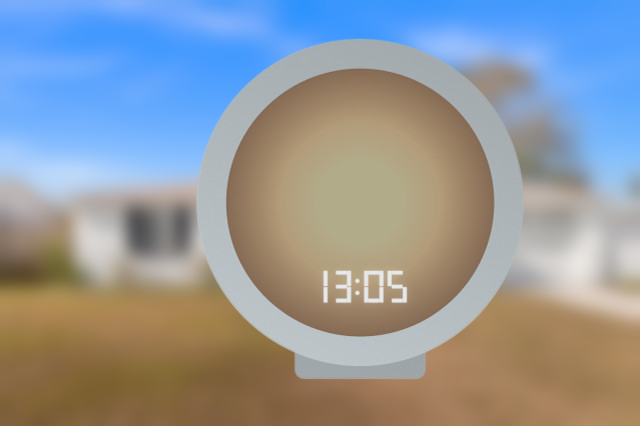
13:05
